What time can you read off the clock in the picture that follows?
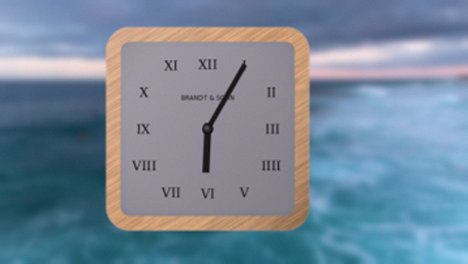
6:05
